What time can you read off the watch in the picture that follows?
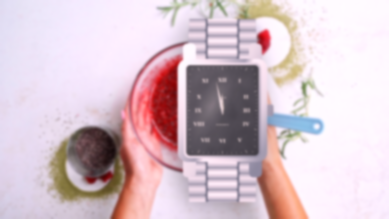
11:58
